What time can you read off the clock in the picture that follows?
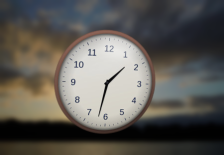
1:32
